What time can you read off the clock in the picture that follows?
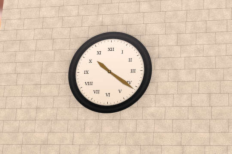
10:21
